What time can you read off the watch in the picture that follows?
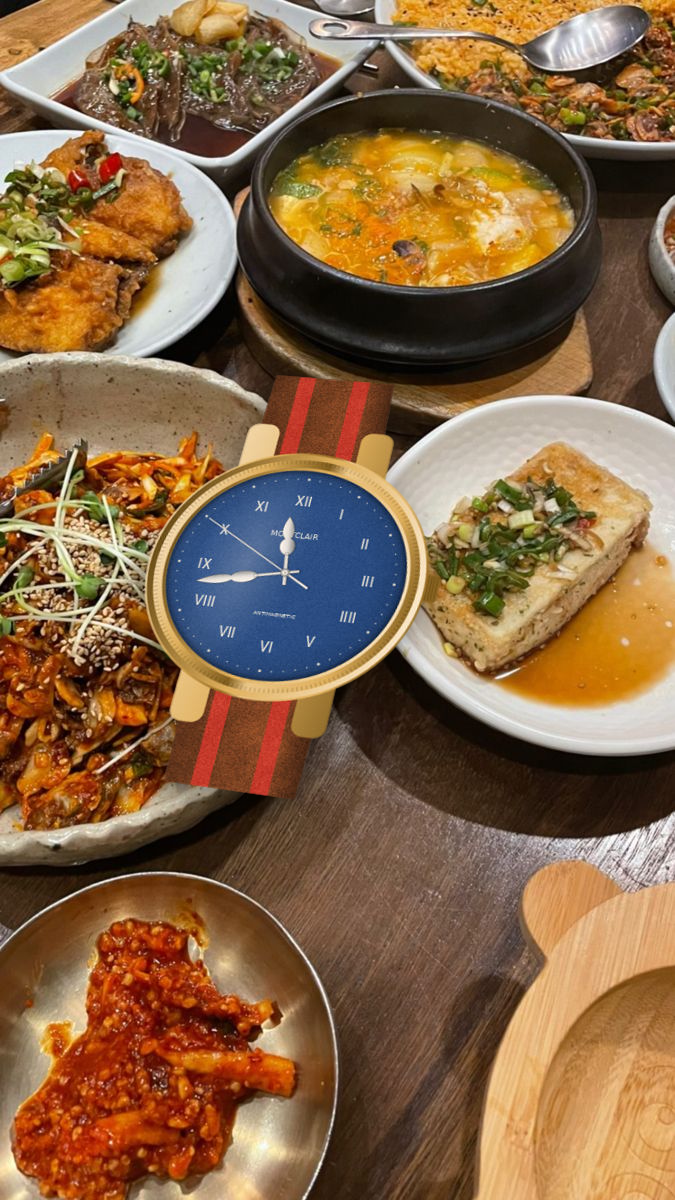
11:42:50
